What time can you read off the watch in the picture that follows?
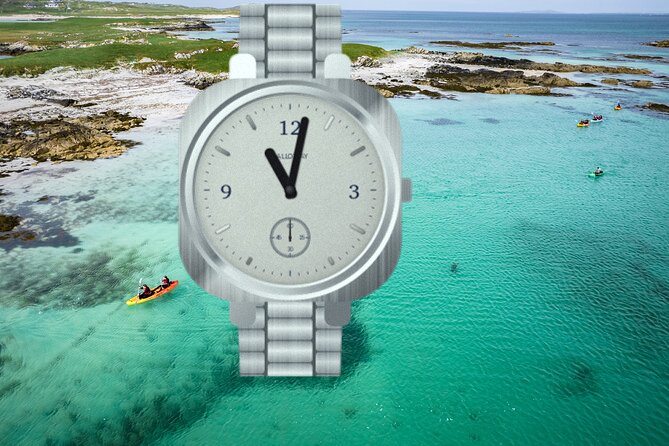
11:02
